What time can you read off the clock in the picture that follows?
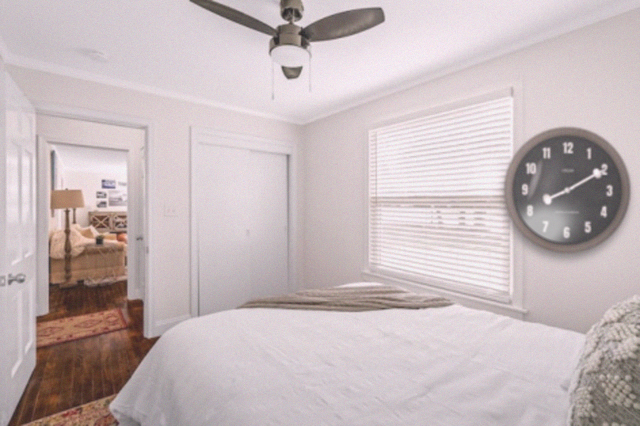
8:10
